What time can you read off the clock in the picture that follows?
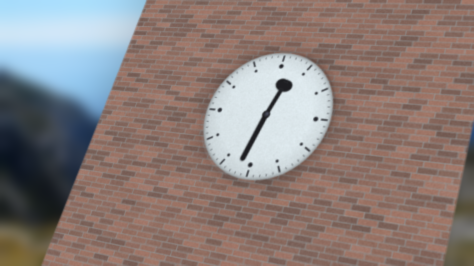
12:32
